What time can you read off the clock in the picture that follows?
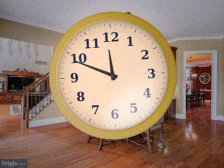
11:49
